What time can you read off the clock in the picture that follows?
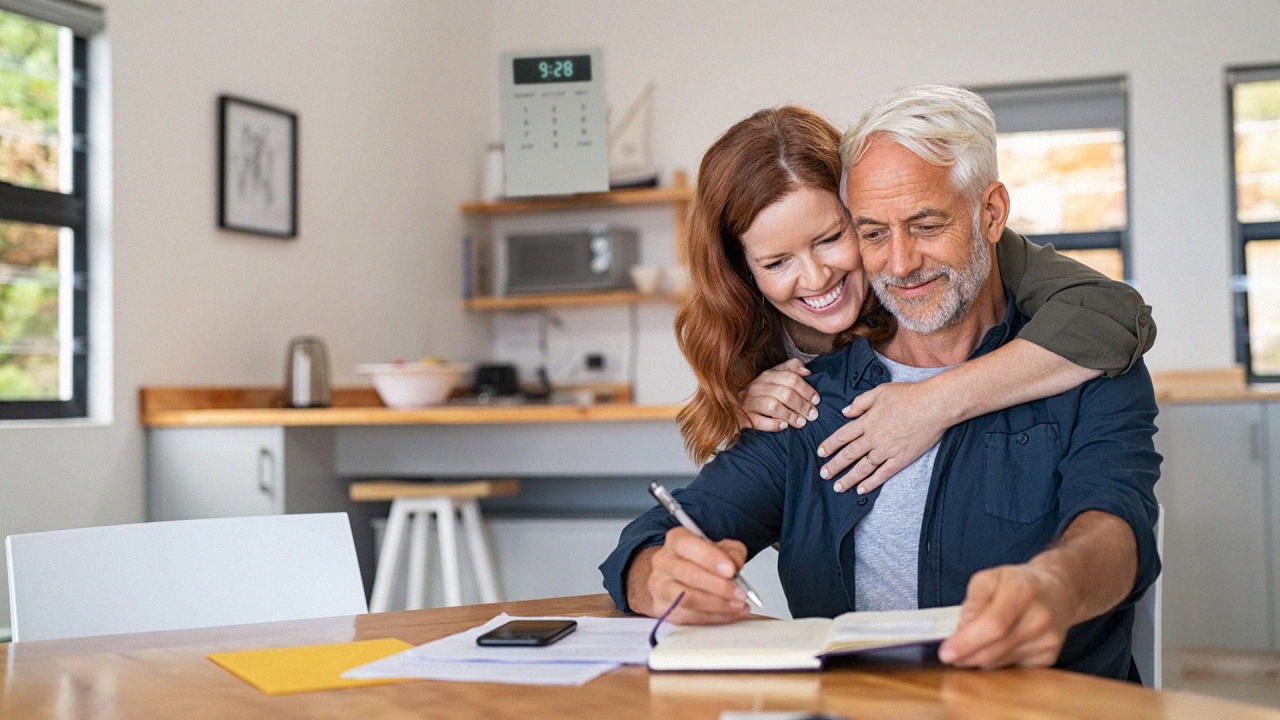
9:28
